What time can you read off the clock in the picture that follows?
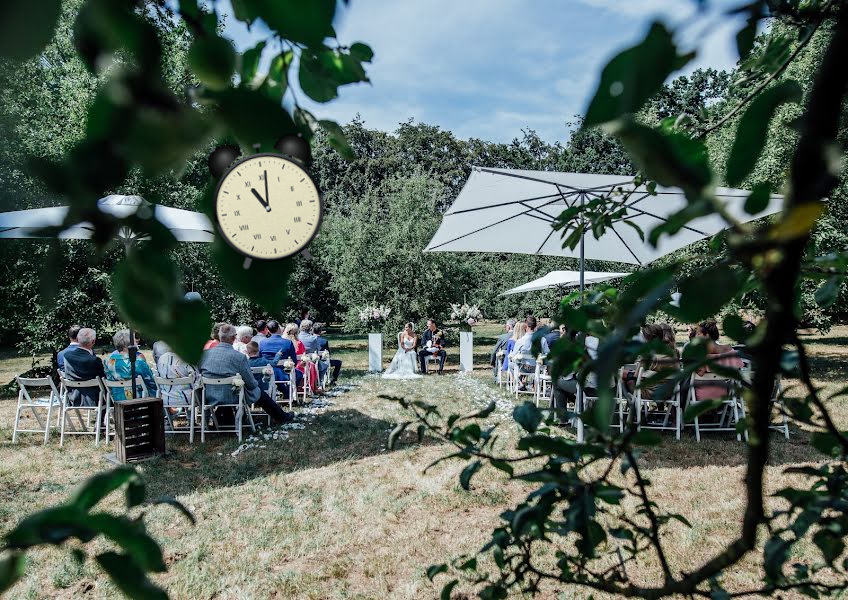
11:01
